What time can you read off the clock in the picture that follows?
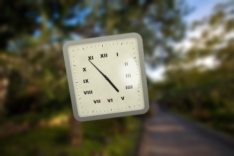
4:54
